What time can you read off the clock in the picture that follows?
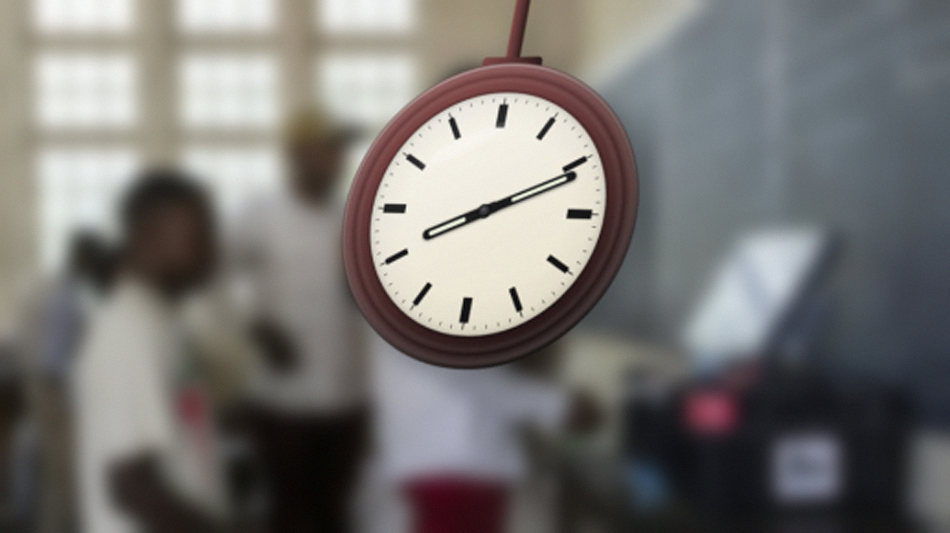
8:11
